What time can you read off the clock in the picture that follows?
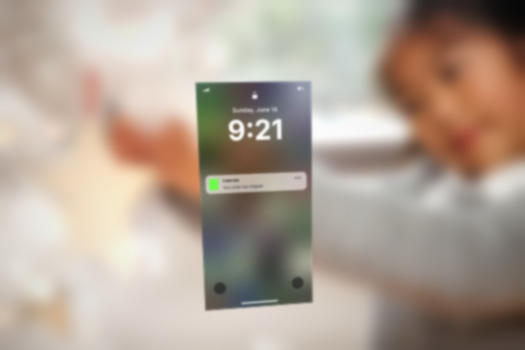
9:21
